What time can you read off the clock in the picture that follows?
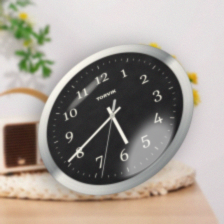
5:40:34
